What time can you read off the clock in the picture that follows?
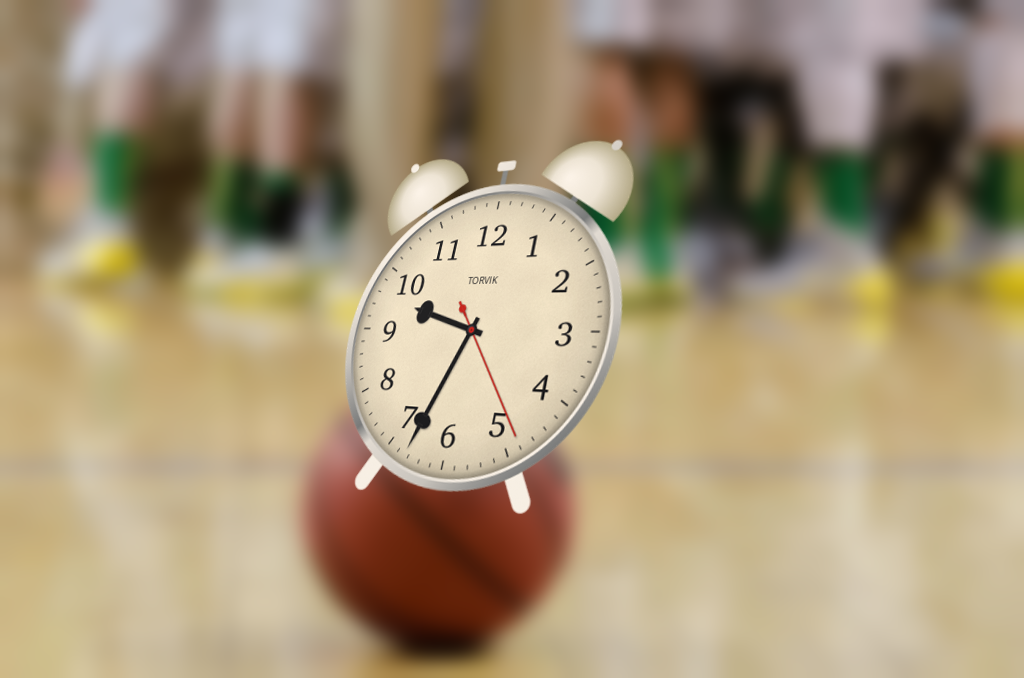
9:33:24
